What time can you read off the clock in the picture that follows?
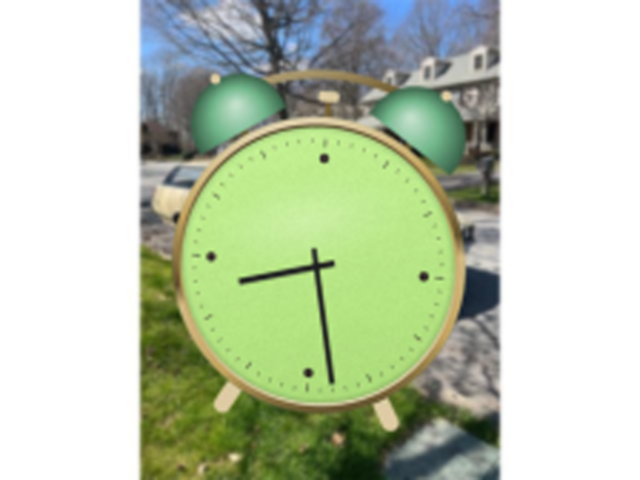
8:28
